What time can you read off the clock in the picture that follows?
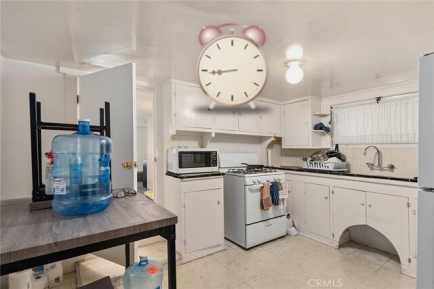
8:44
